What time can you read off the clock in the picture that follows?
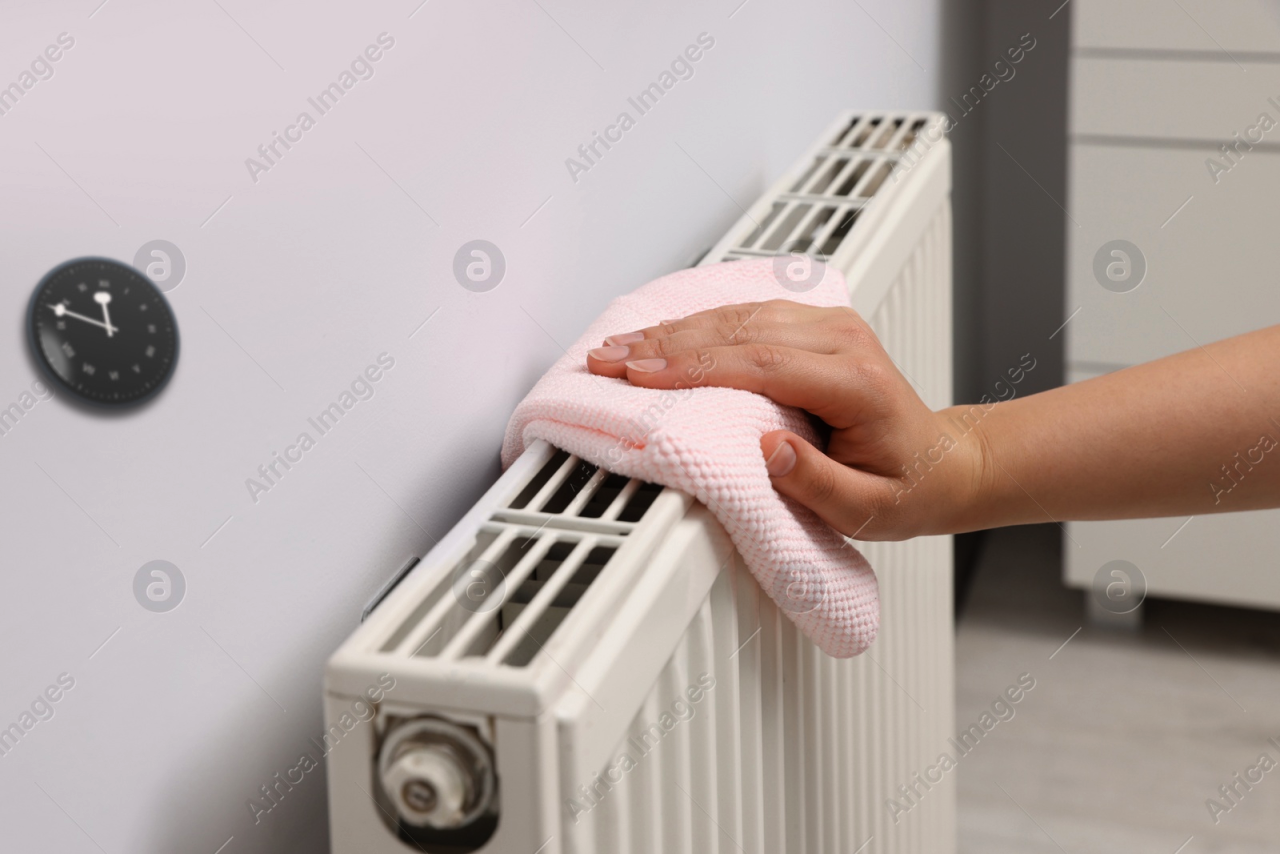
11:48
